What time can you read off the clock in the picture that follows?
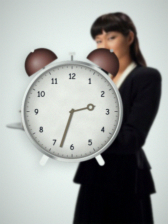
2:33
